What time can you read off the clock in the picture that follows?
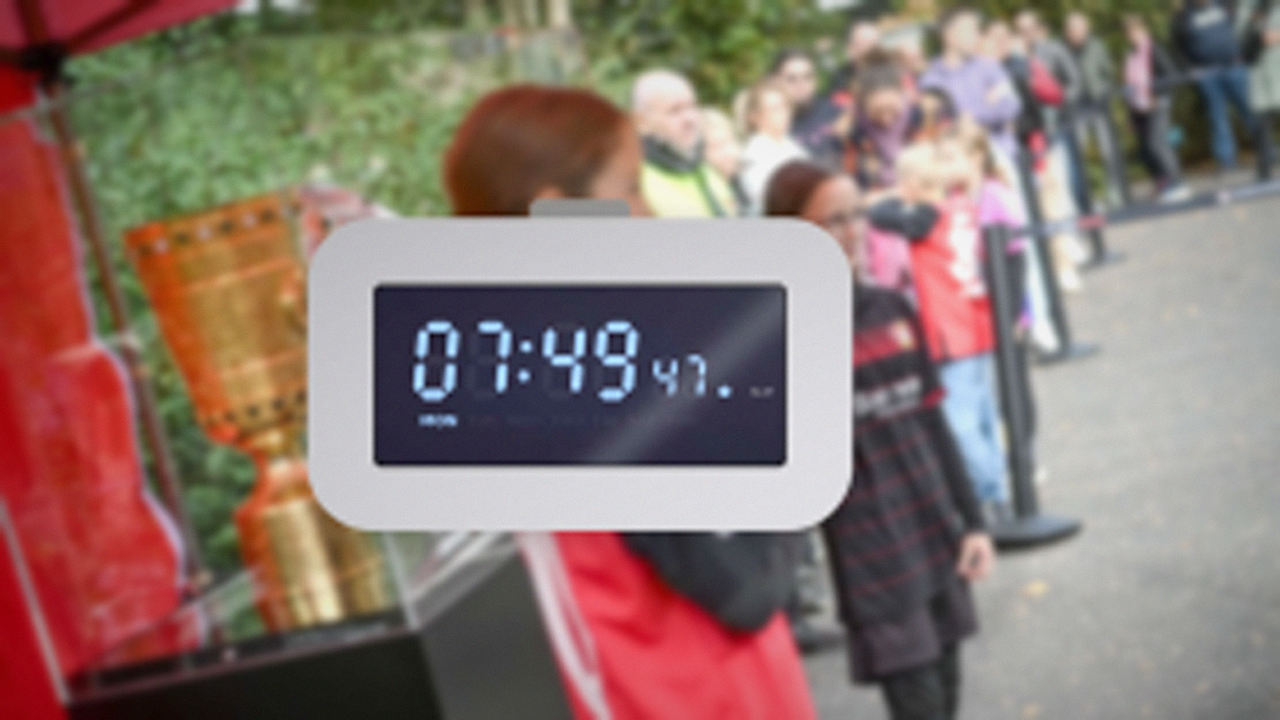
7:49:47
